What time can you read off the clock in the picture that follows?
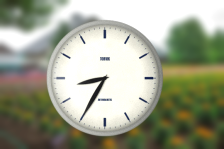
8:35
